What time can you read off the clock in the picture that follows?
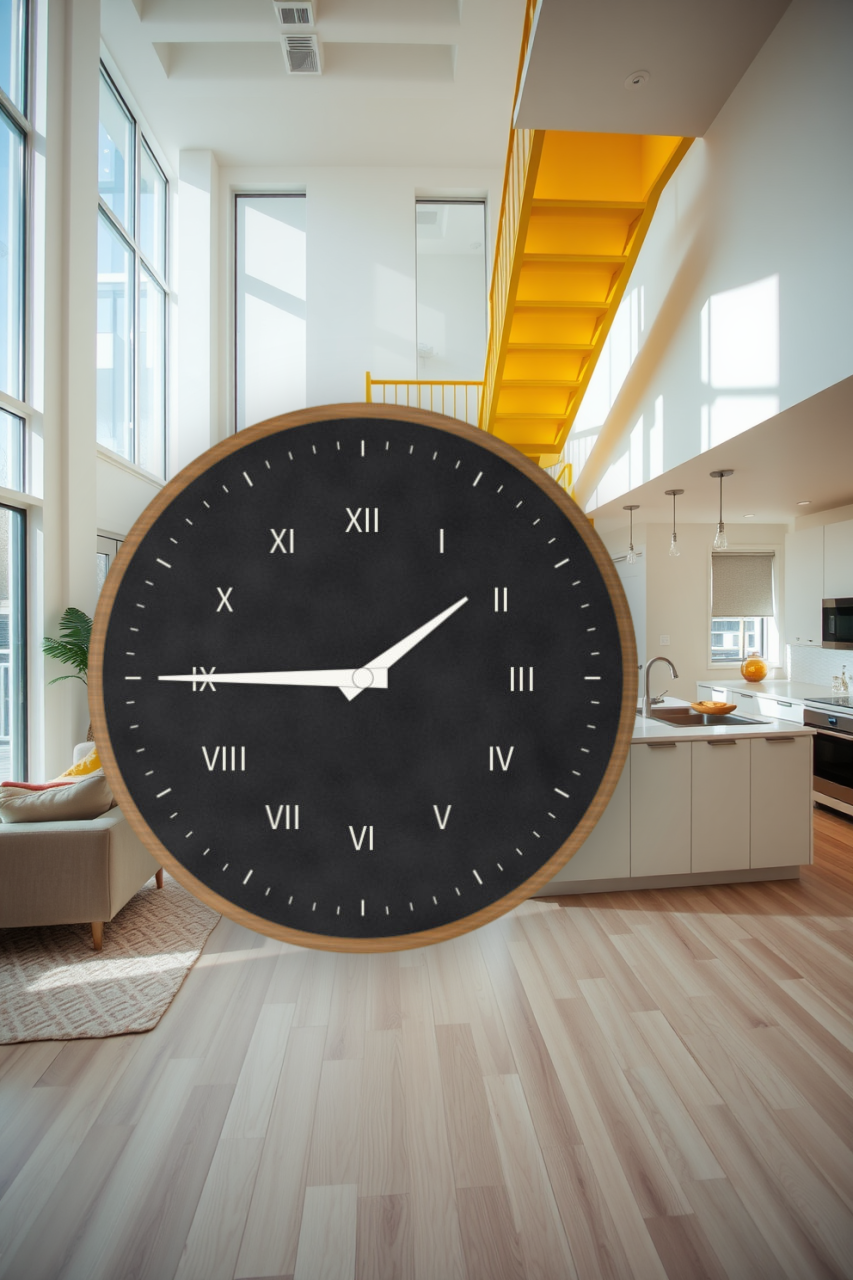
1:45
